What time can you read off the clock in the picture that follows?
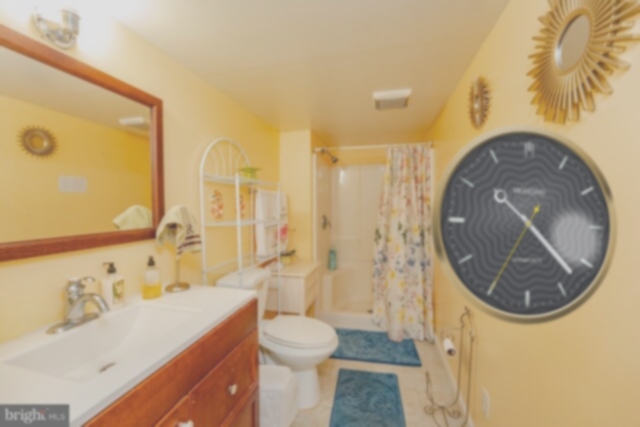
10:22:35
